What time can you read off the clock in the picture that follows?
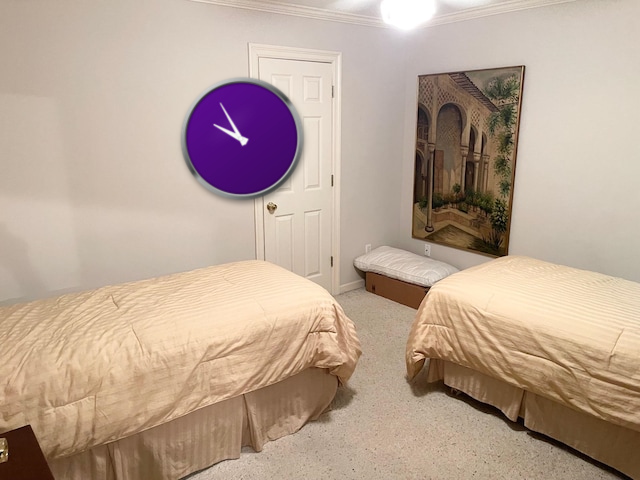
9:55
